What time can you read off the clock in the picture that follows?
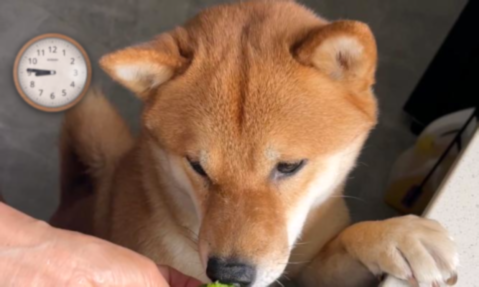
8:46
